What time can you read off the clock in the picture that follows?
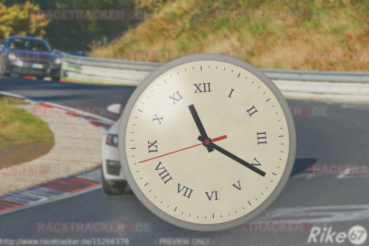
11:20:43
